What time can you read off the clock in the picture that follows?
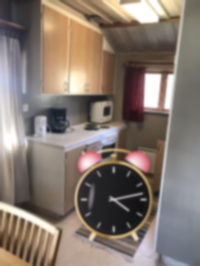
4:13
